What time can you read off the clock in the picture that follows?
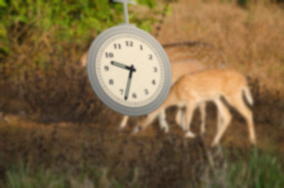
9:33
